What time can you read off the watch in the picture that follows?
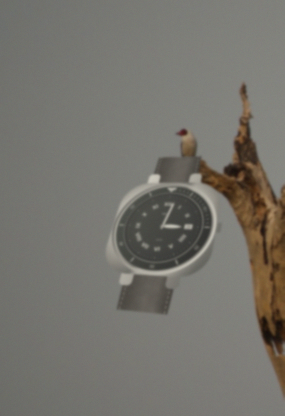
3:02
